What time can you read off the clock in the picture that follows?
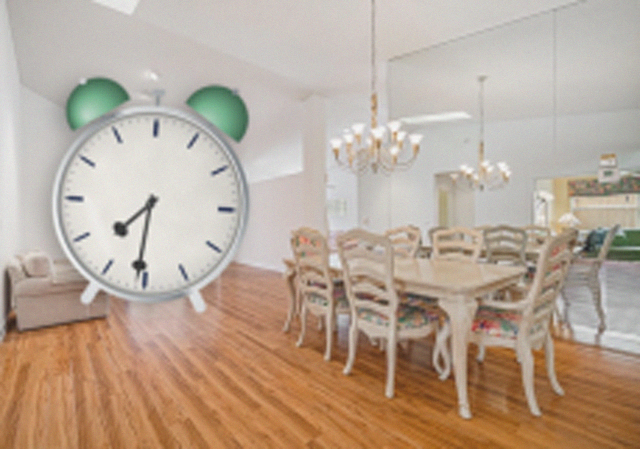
7:31
